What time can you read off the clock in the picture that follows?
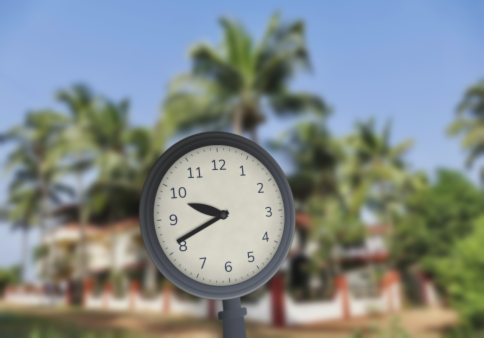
9:41
